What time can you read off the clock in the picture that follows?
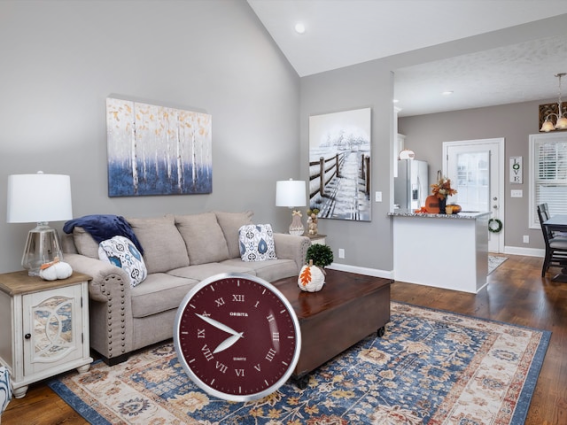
7:49
